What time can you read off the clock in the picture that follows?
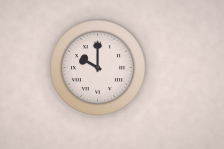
10:00
